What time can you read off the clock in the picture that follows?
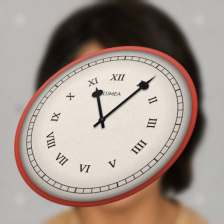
11:06
